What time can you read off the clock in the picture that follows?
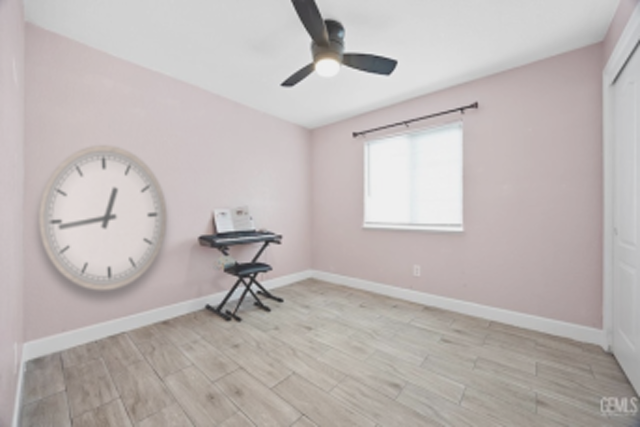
12:44
